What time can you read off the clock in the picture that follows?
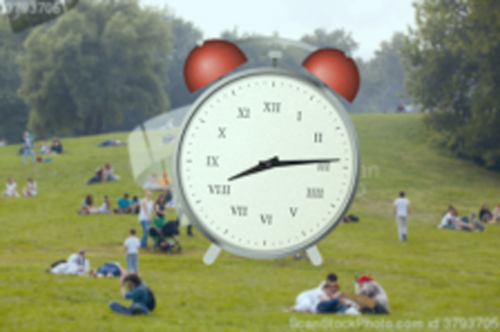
8:14
